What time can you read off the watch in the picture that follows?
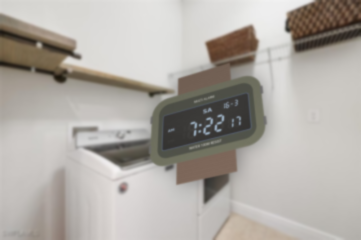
7:22:17
